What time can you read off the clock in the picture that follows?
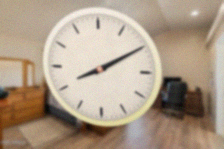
8:10
